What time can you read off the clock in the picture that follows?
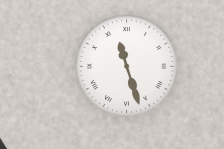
11:27
